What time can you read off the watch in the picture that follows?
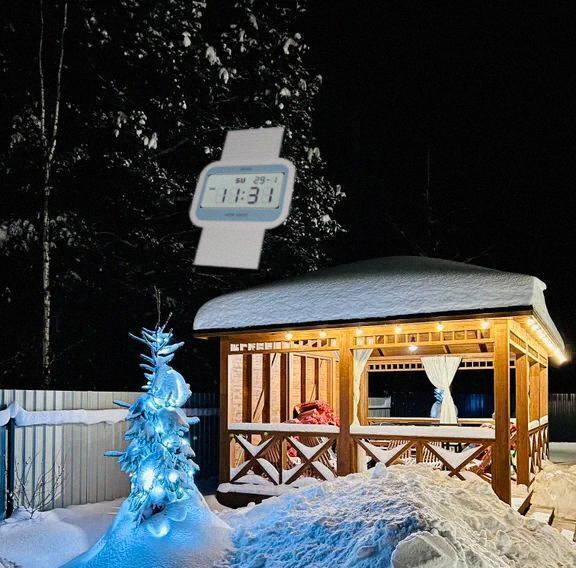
11:31
